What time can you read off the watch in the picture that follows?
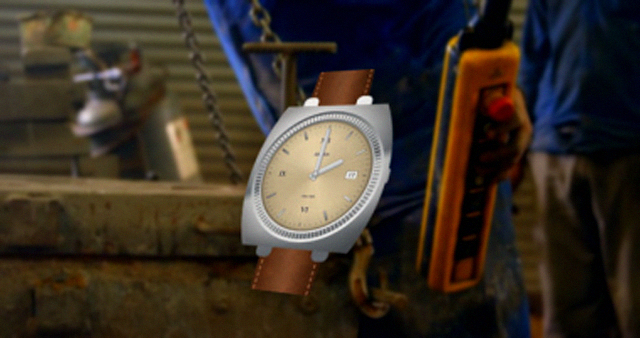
2:00
